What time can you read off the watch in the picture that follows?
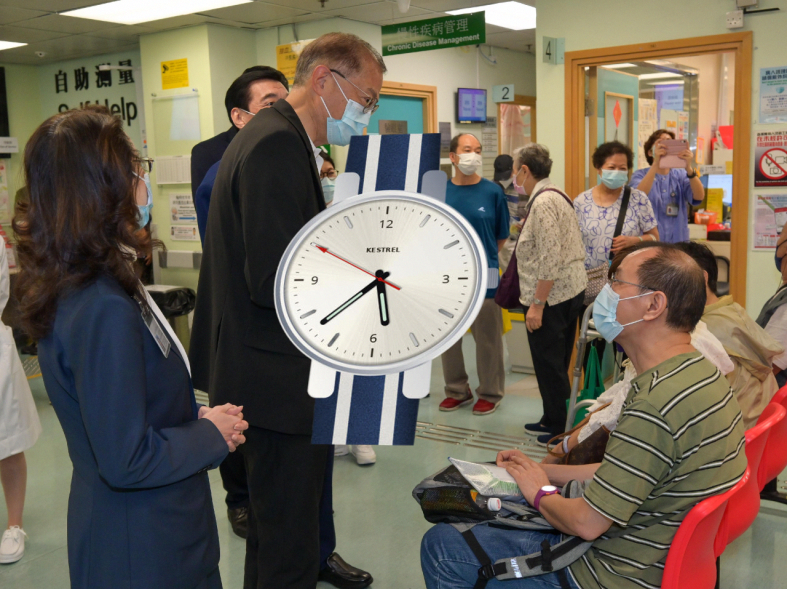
5:37:50
